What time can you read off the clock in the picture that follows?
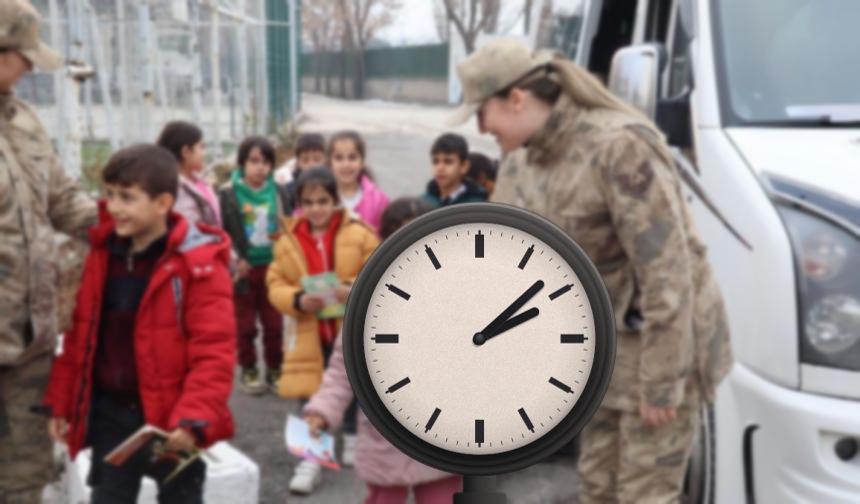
2:08
